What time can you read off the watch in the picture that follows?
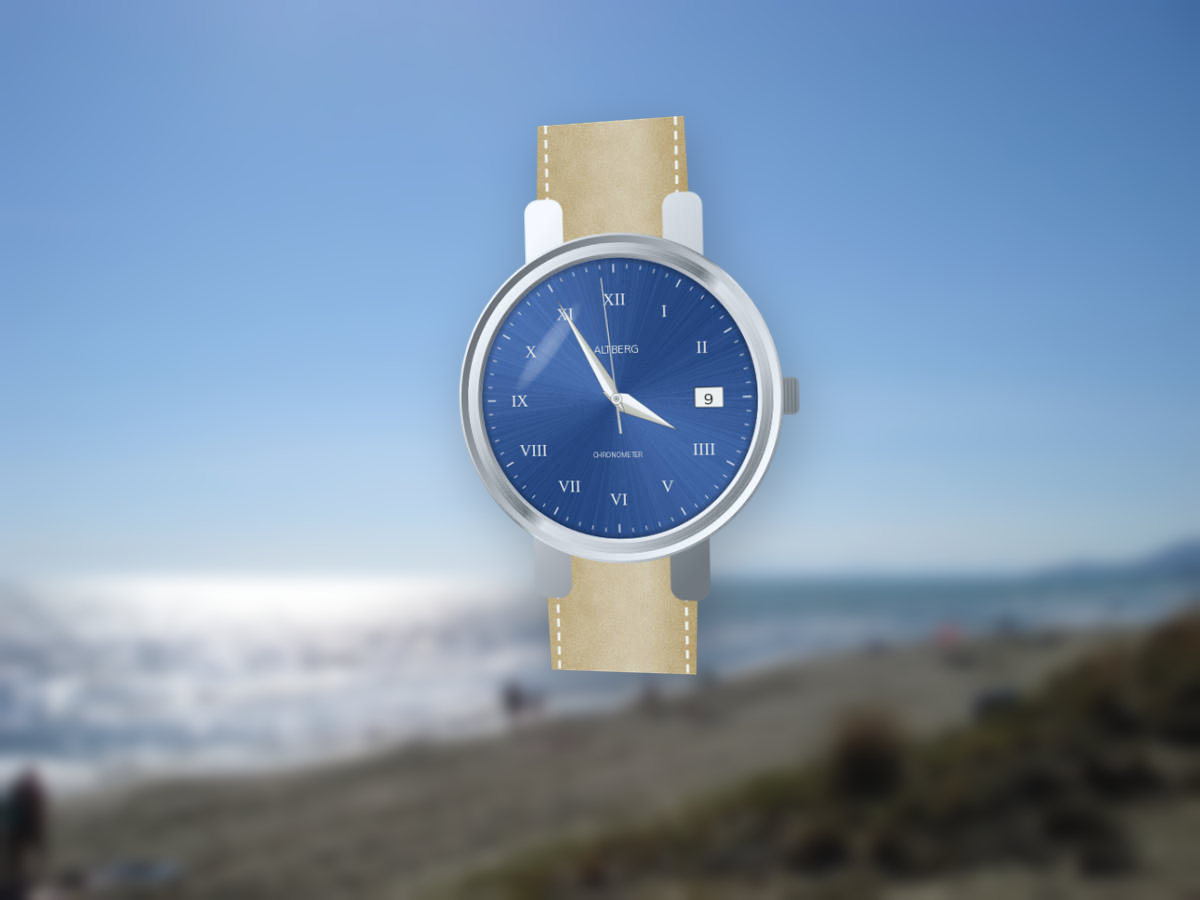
3:54:59
